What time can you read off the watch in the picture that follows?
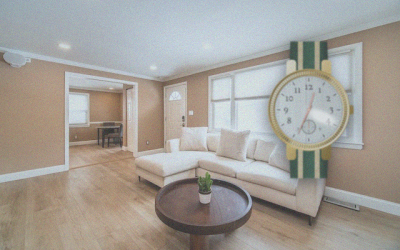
12:34
